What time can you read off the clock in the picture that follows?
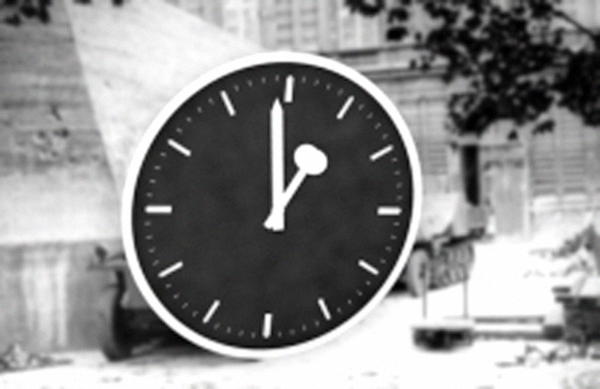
12:59
